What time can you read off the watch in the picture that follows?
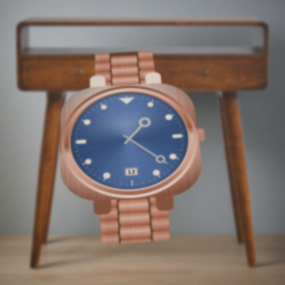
1:22
